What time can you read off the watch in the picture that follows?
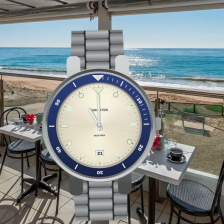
11:00
